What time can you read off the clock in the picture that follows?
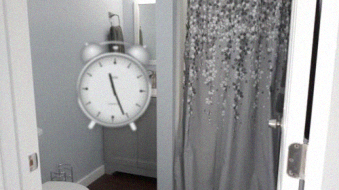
11:26
